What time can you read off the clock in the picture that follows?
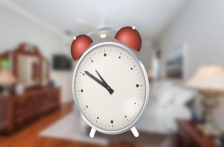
10:51
